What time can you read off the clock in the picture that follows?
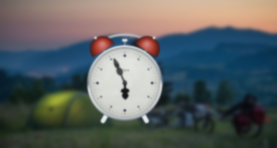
5:56
